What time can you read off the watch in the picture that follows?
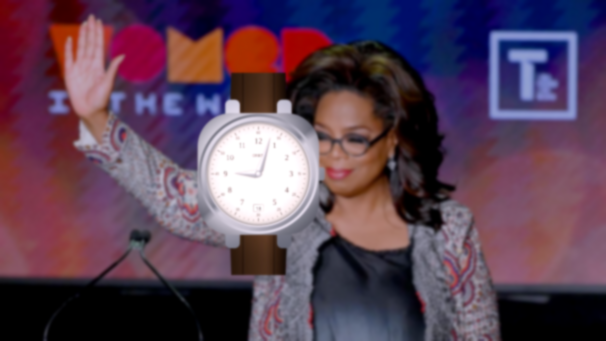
9:03
